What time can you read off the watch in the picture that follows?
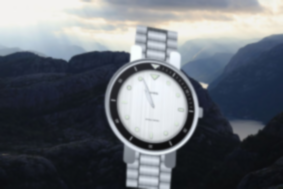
10:56
